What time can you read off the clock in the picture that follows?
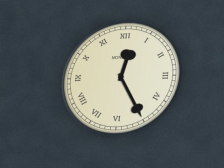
12:25
